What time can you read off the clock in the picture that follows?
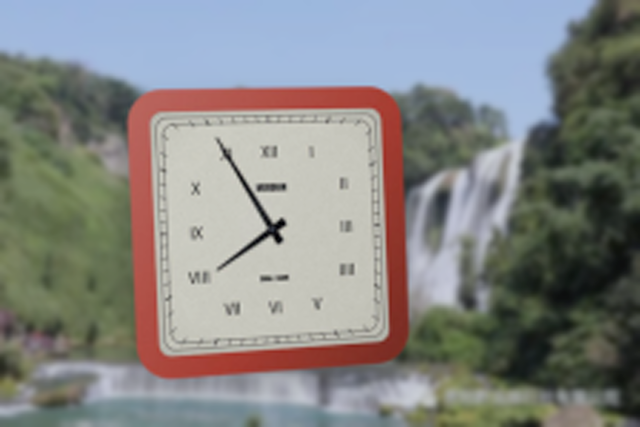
7:55
